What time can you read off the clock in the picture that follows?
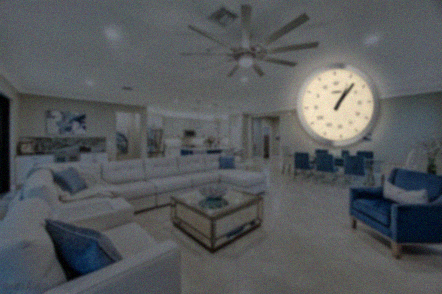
1:07
